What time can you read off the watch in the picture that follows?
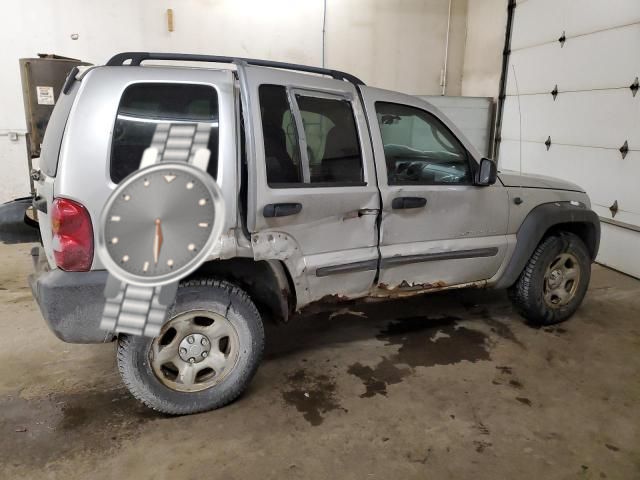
5:28
